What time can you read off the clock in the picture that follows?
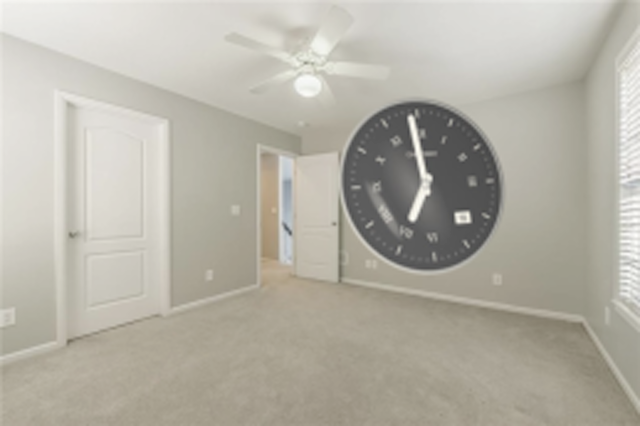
6:59
